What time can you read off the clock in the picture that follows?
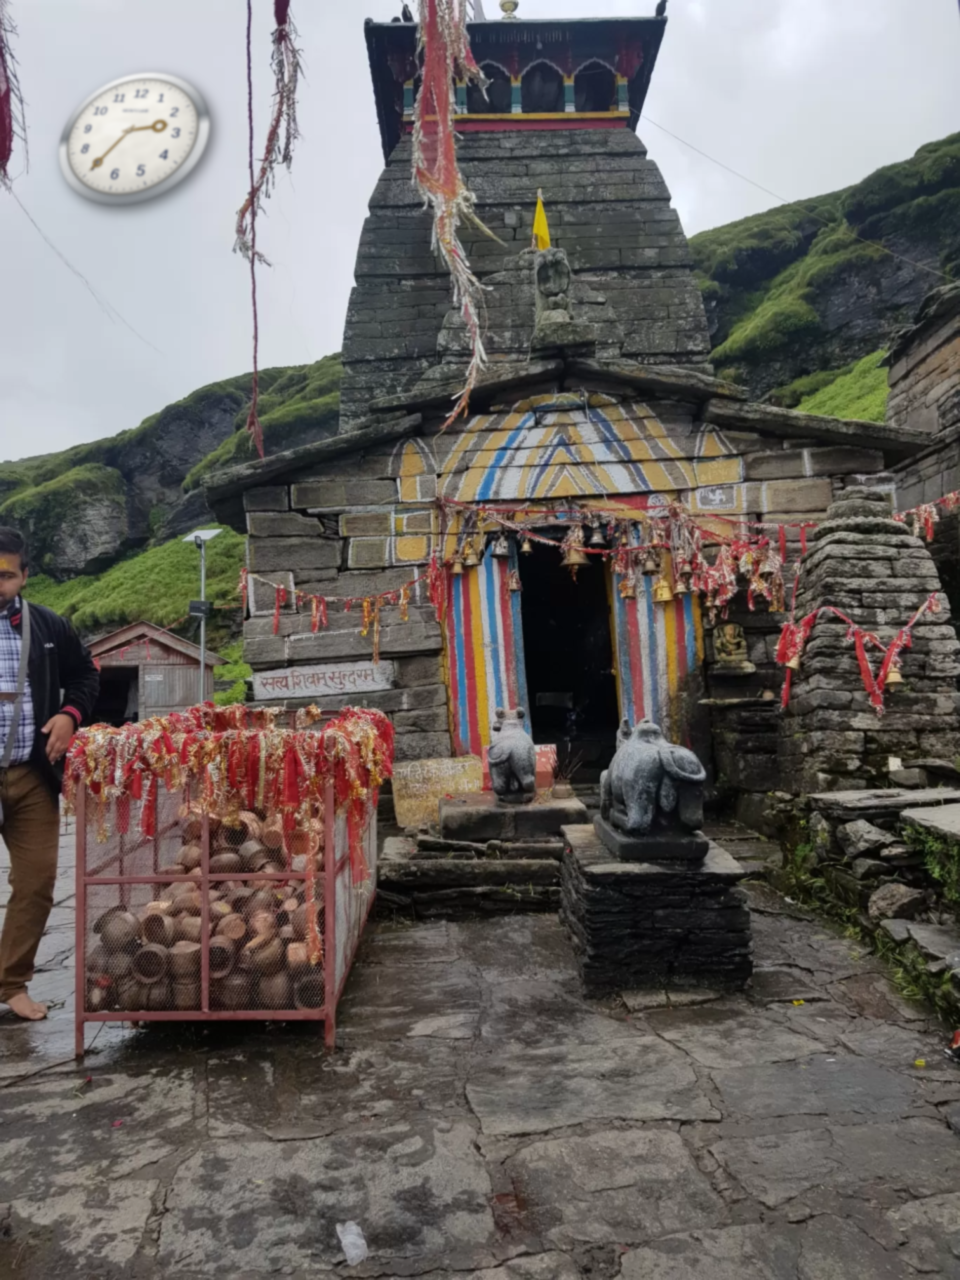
2:35
